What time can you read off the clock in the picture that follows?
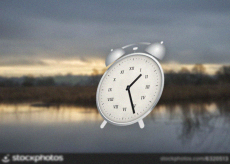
1:26
